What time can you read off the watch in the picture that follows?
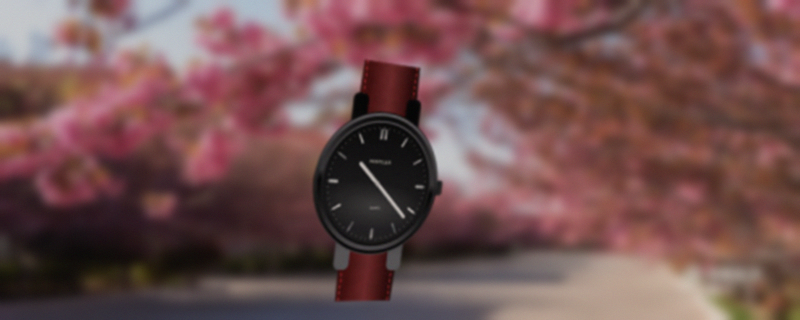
10:22
